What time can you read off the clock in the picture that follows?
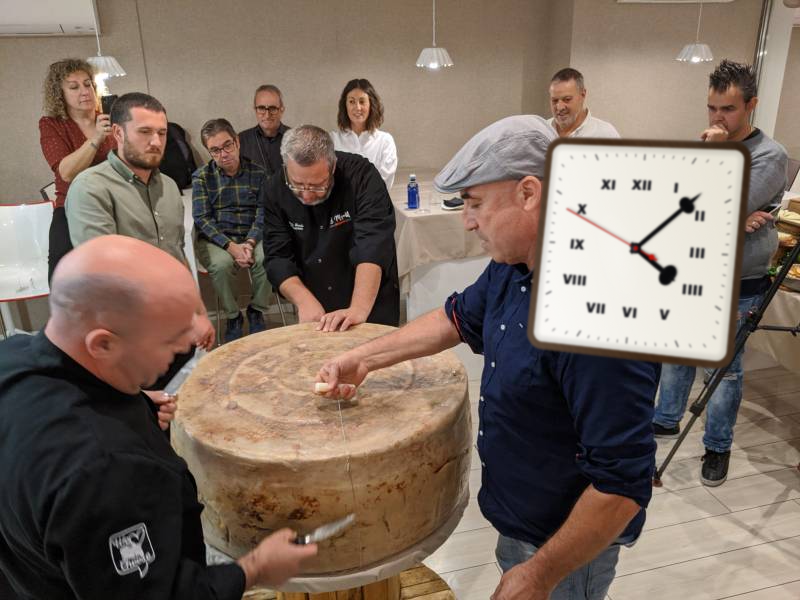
4:07:49
